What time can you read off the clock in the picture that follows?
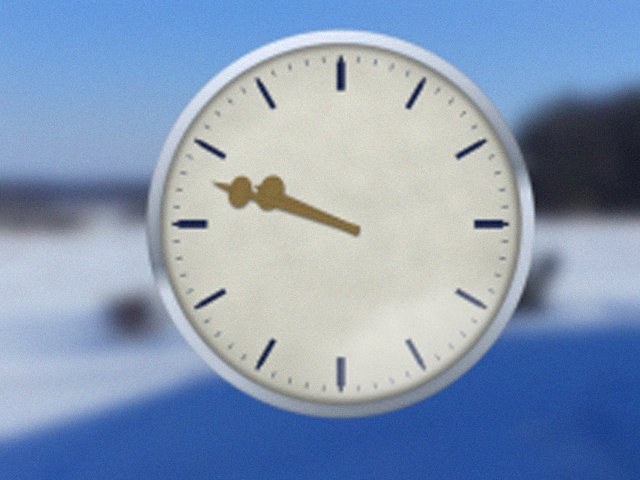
9:48
